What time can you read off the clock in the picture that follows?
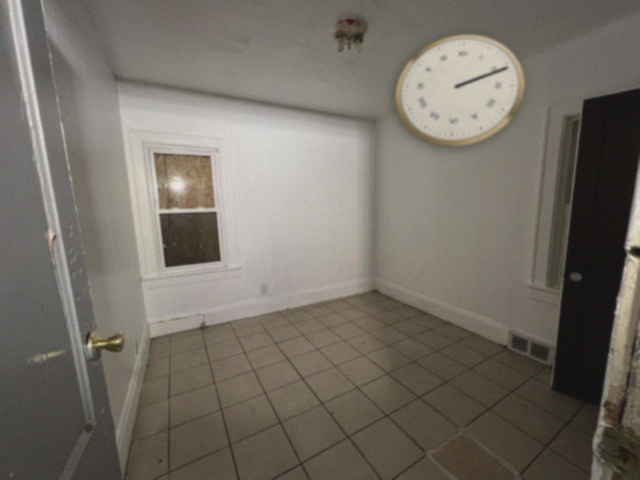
2:11
